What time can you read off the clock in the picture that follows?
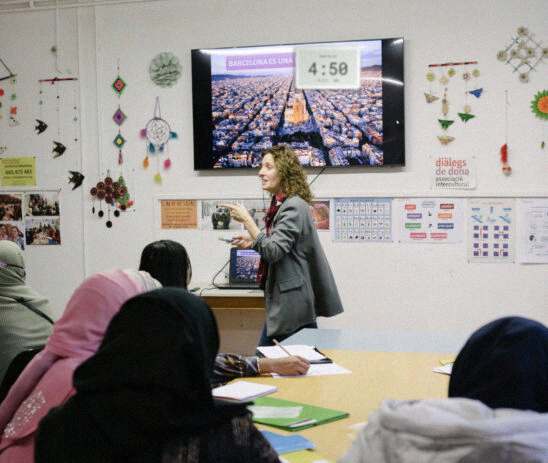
4:50
